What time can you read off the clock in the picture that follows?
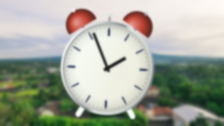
1:56
